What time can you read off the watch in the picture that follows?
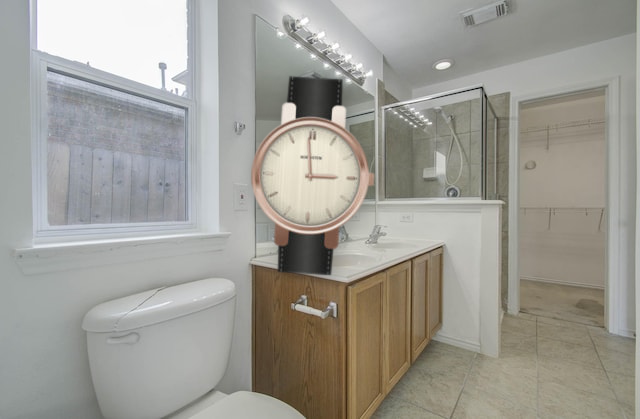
2:59
